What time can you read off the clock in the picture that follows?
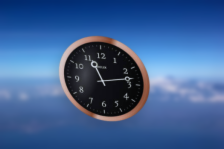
11:13
